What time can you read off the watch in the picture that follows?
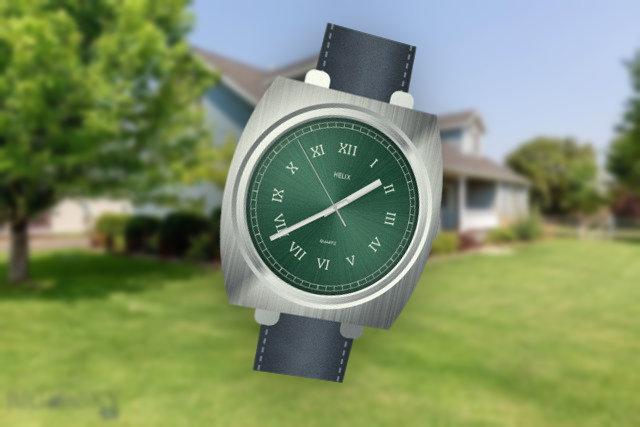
1:38:53
